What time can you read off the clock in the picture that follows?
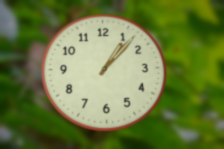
1:07
